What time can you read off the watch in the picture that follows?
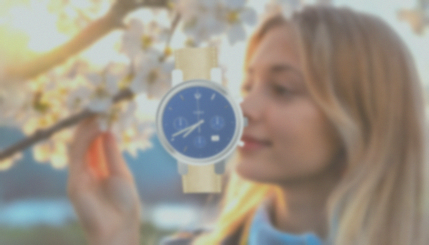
7:41
